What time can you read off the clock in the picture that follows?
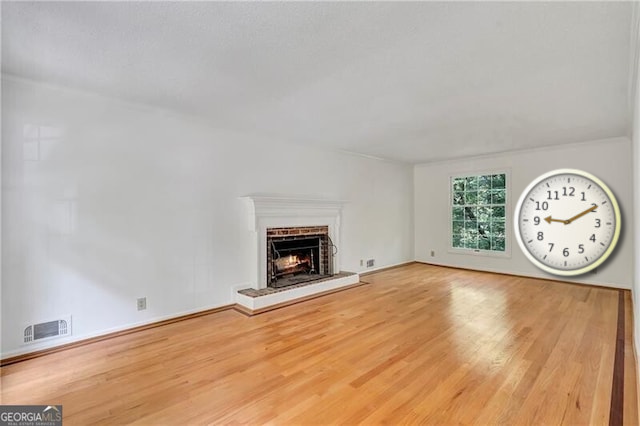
9:10
